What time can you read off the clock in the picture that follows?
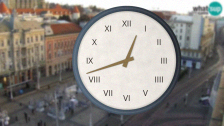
12:42
